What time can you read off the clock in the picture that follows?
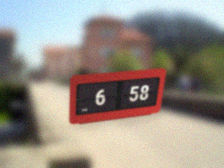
6:58
